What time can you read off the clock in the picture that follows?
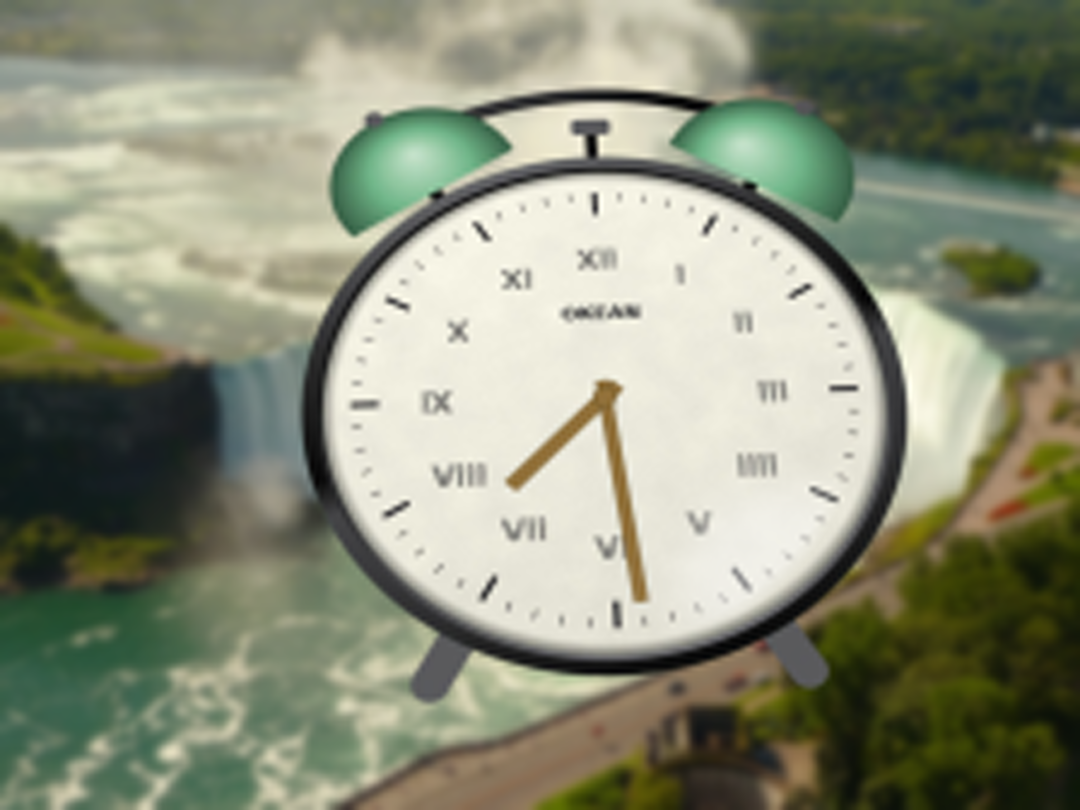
7:29
